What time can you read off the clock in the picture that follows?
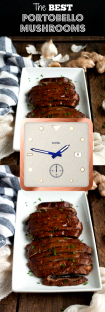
1:47
